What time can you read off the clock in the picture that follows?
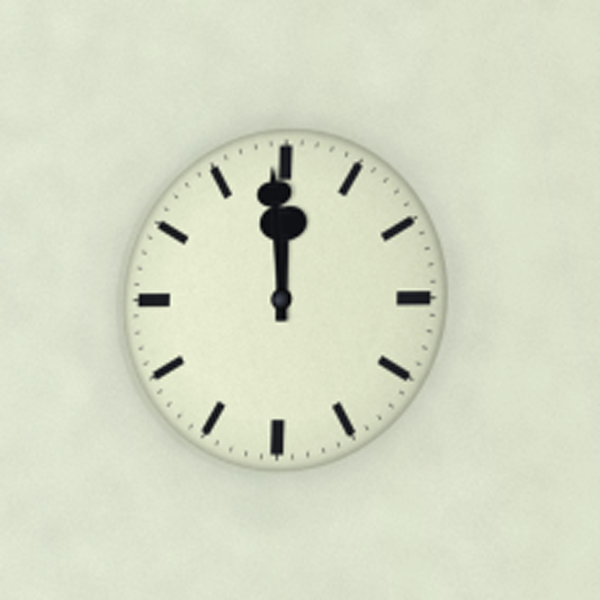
11:59
